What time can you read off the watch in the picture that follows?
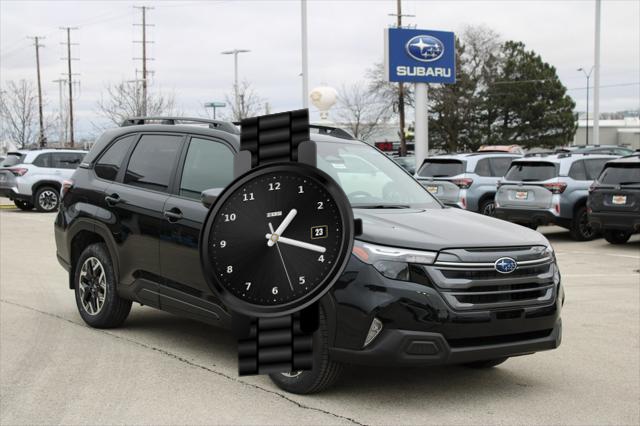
1:18:27
